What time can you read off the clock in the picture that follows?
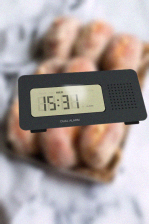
15:31
